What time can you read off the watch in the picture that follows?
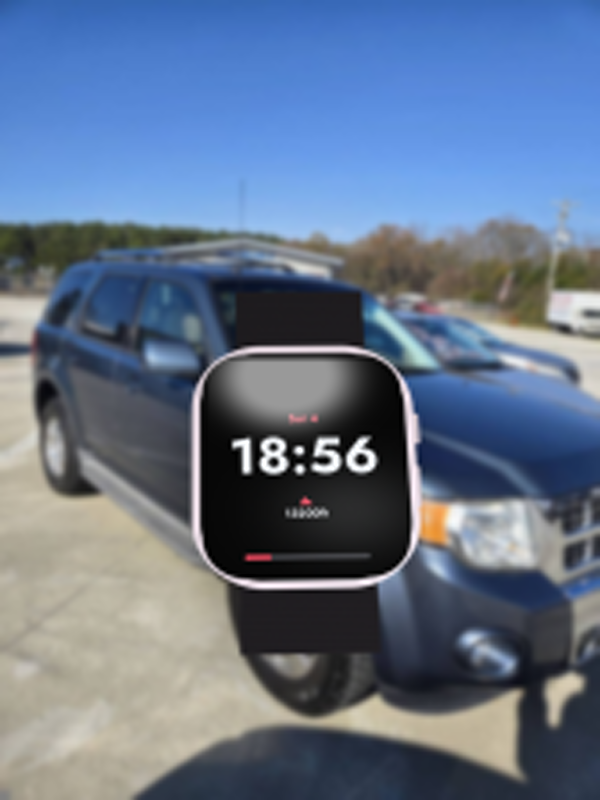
18:56
